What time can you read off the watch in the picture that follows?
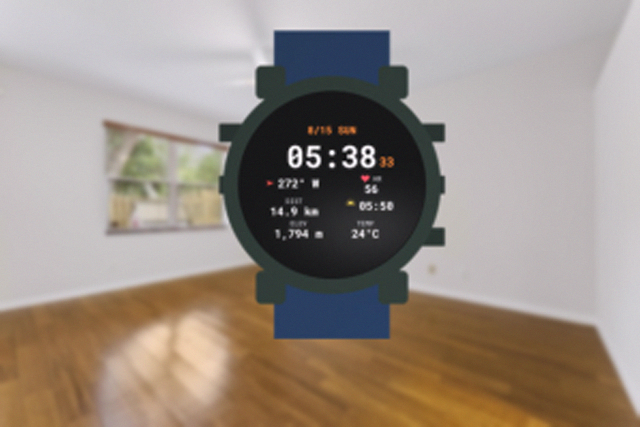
5:38
